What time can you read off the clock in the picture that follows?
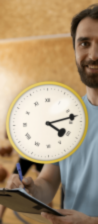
4:13
